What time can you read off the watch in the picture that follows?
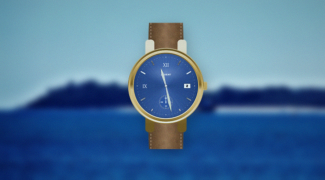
11:28
